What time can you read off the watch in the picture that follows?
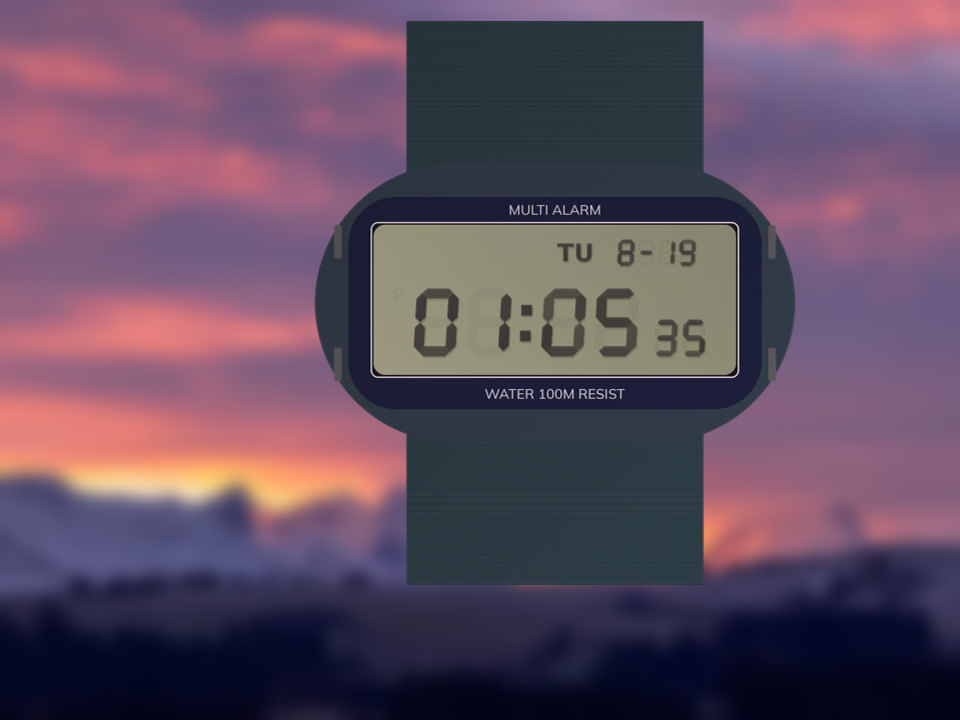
1:05:35
